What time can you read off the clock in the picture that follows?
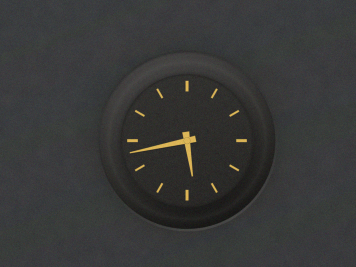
5:43
